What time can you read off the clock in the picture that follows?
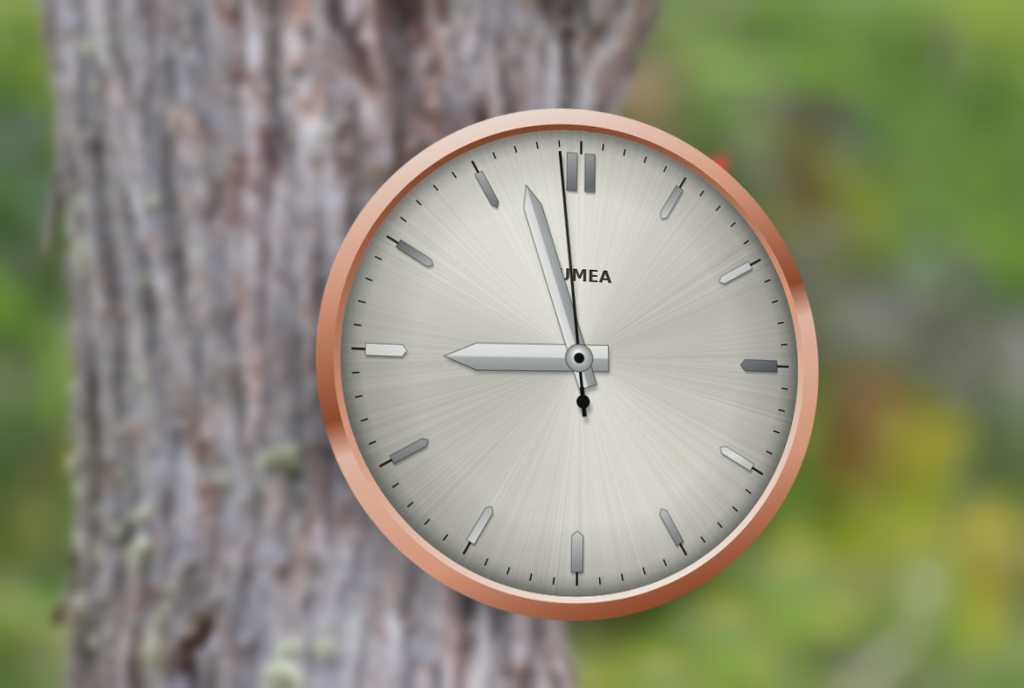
8:56:59
